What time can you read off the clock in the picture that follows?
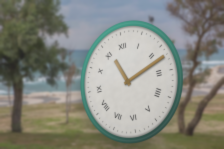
11:12
